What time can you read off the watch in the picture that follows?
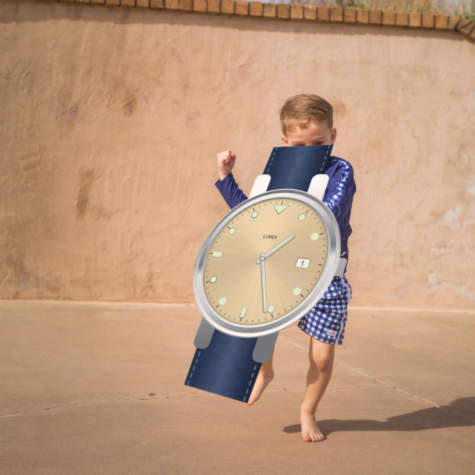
1:26
